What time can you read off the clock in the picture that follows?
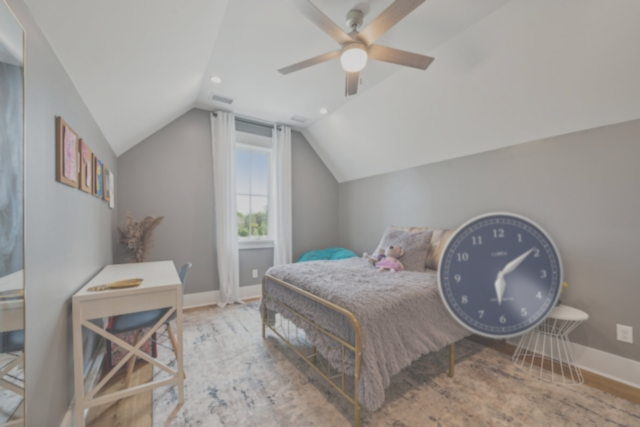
6:09
